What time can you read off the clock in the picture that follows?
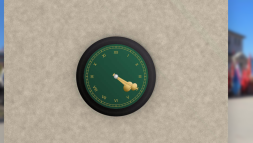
4:20
